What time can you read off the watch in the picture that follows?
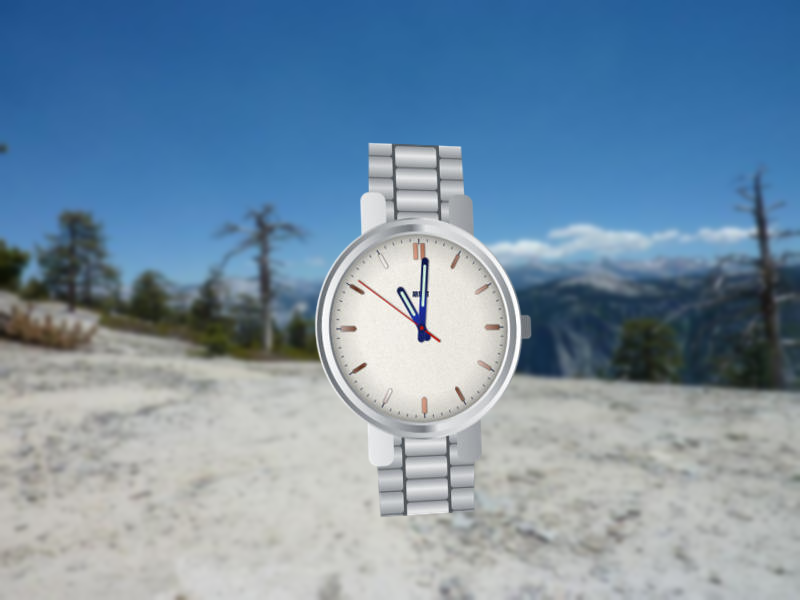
11:00:51
